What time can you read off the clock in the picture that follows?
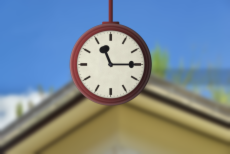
11:15
